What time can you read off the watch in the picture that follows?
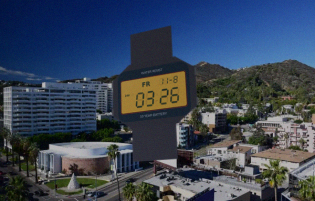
3:26
